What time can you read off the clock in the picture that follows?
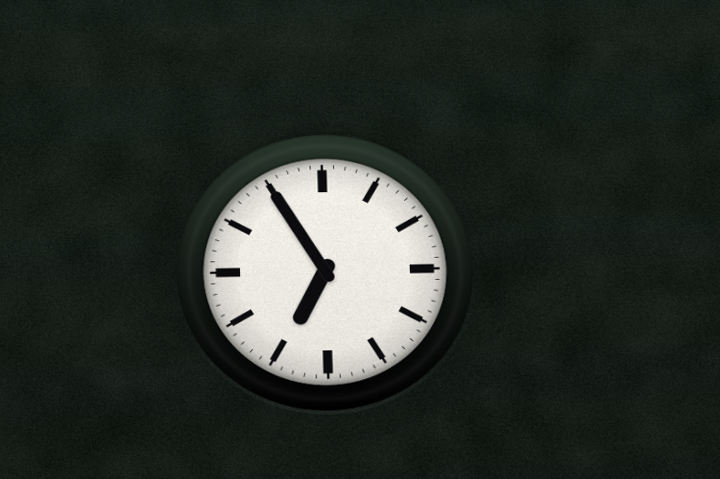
6:55
